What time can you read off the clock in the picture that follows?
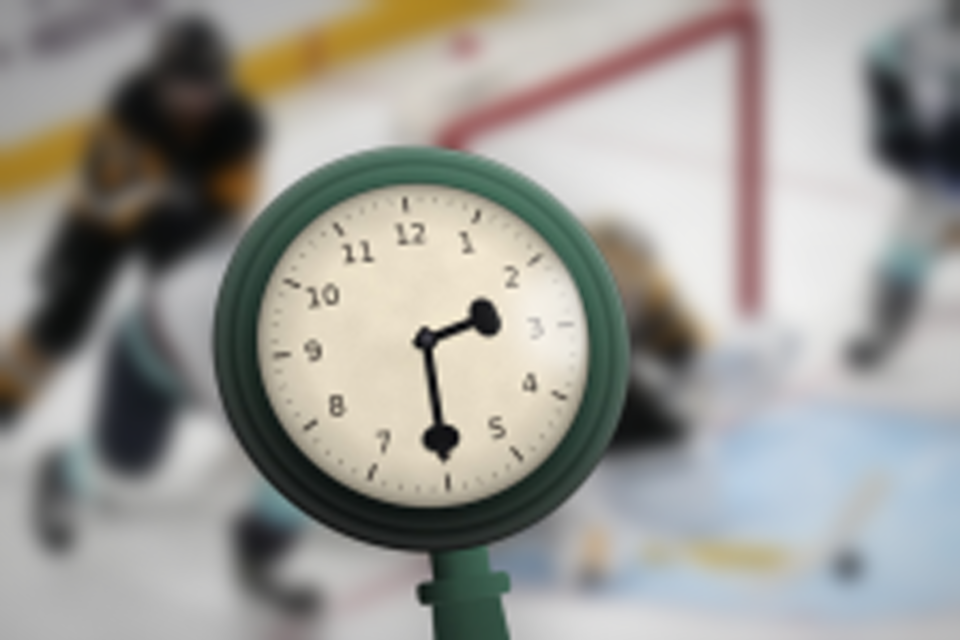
2:30
